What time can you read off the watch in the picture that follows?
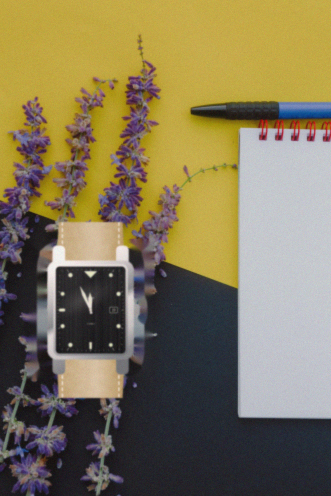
11:56
